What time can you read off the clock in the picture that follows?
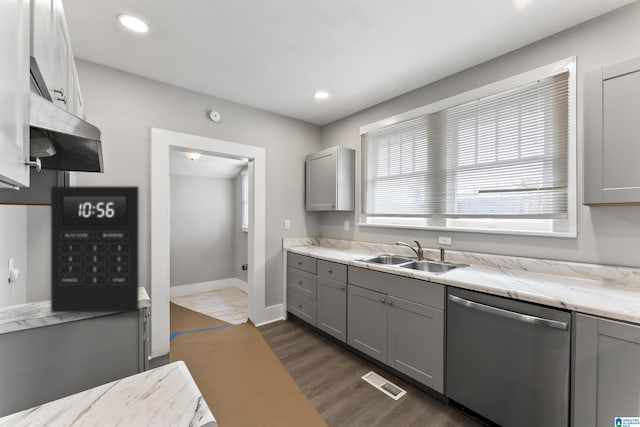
10:56
